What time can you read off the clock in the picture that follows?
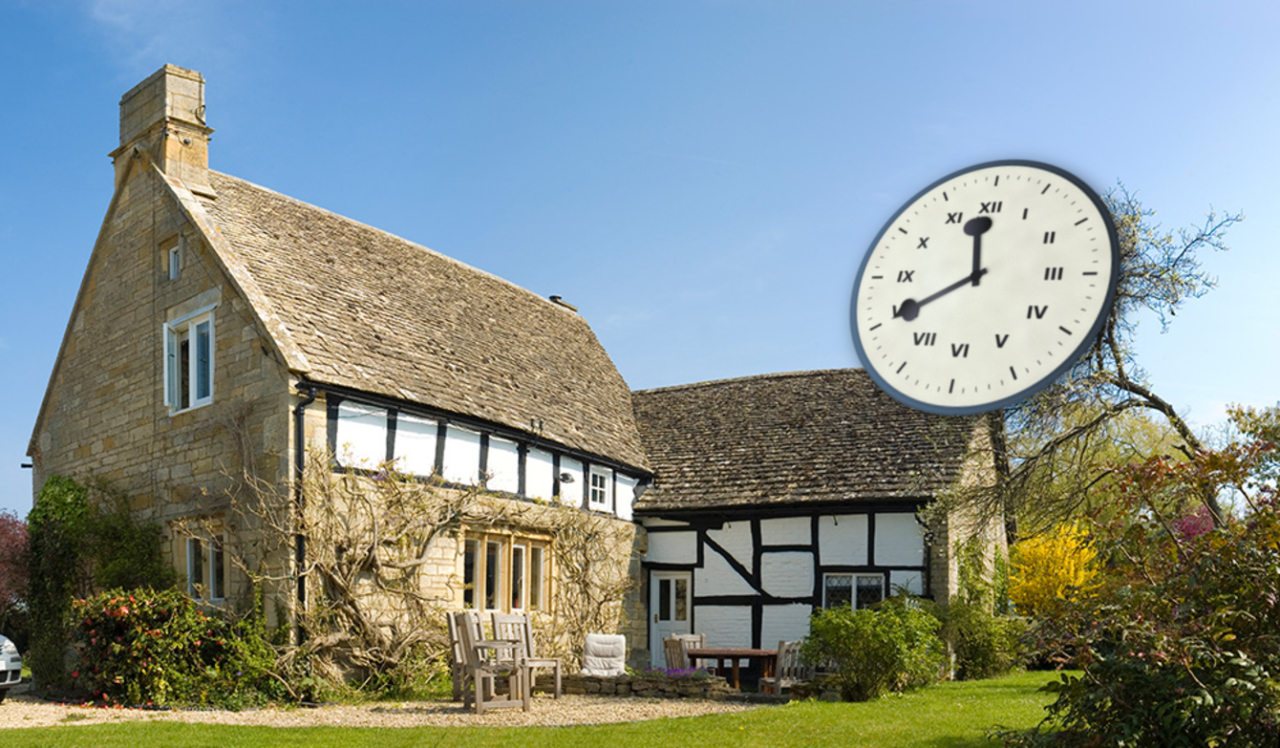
11:40
